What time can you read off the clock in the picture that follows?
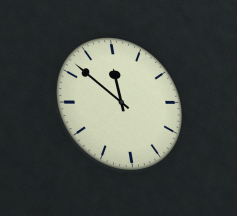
11:52
